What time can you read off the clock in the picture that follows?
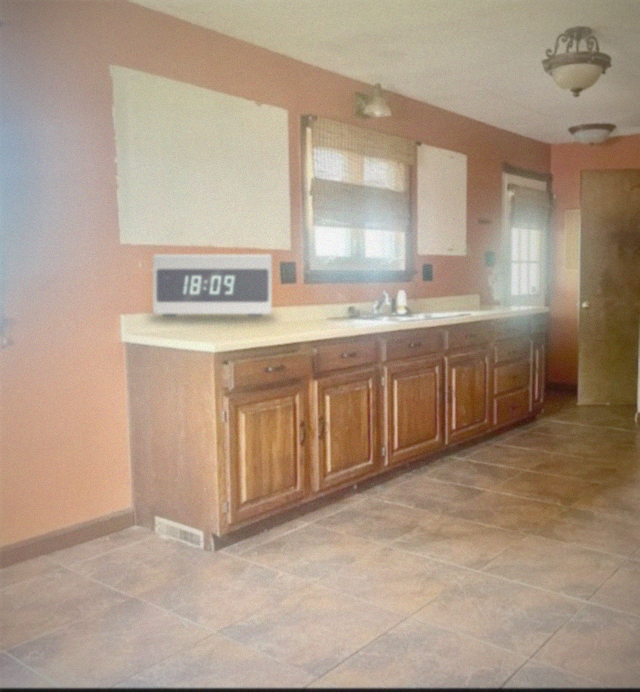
18:09
